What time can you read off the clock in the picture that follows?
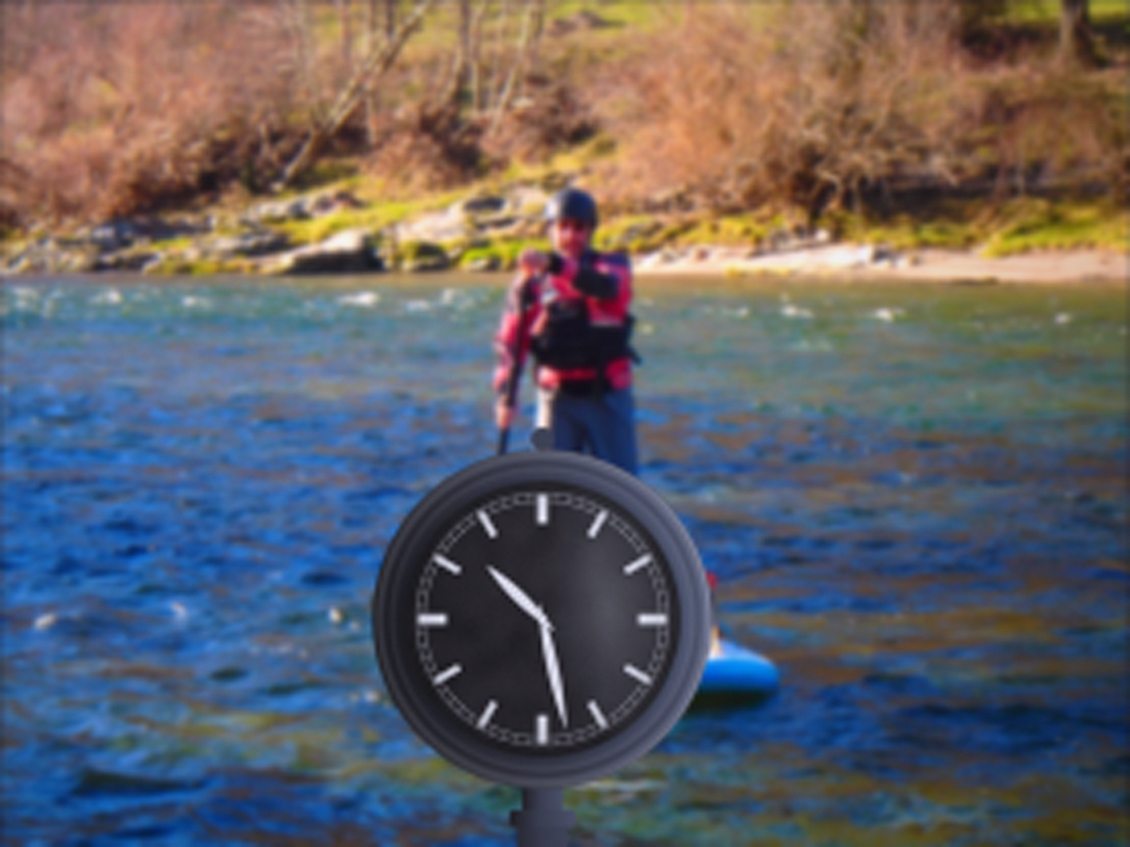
10:28
